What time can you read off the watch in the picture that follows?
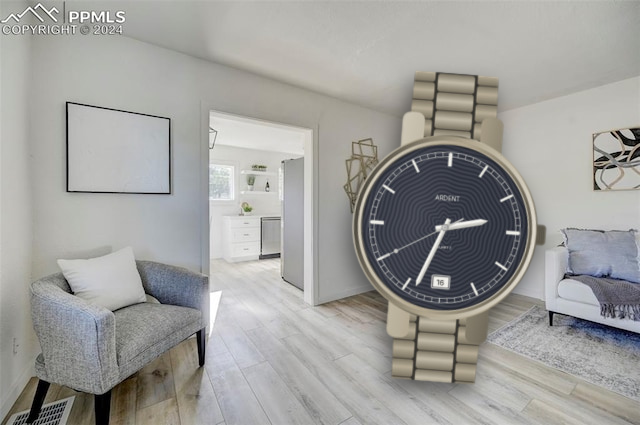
2:33:40
